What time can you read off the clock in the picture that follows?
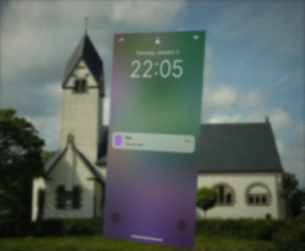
22:05
